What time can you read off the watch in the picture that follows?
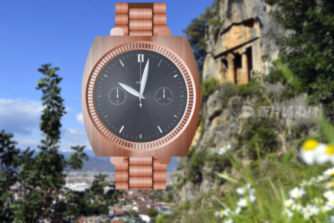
10:02
